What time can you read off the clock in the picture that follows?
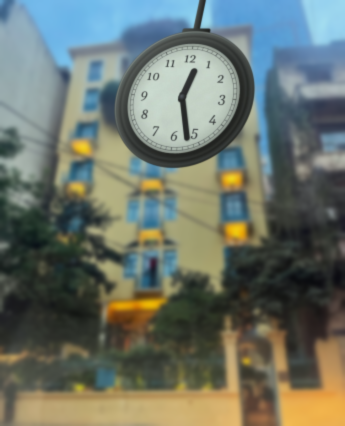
12:27
